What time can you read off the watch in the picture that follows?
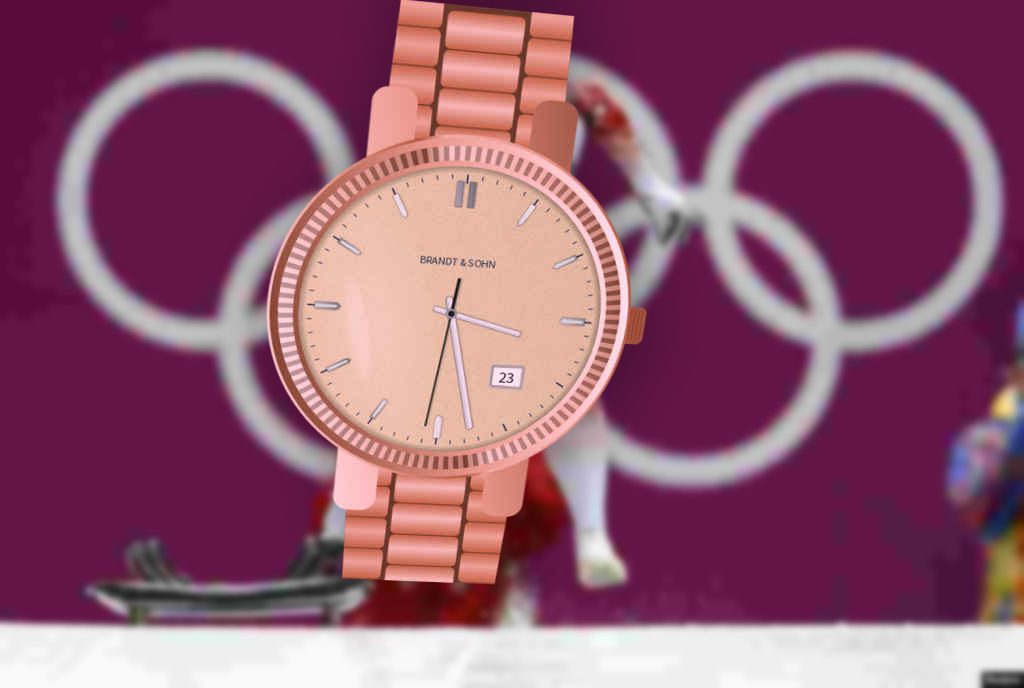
3:27:31
